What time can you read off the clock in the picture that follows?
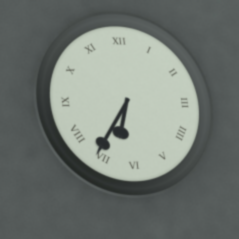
6:36
